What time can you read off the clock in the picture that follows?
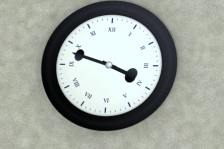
3:48
